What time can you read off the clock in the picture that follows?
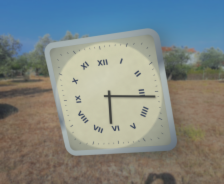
6:16
